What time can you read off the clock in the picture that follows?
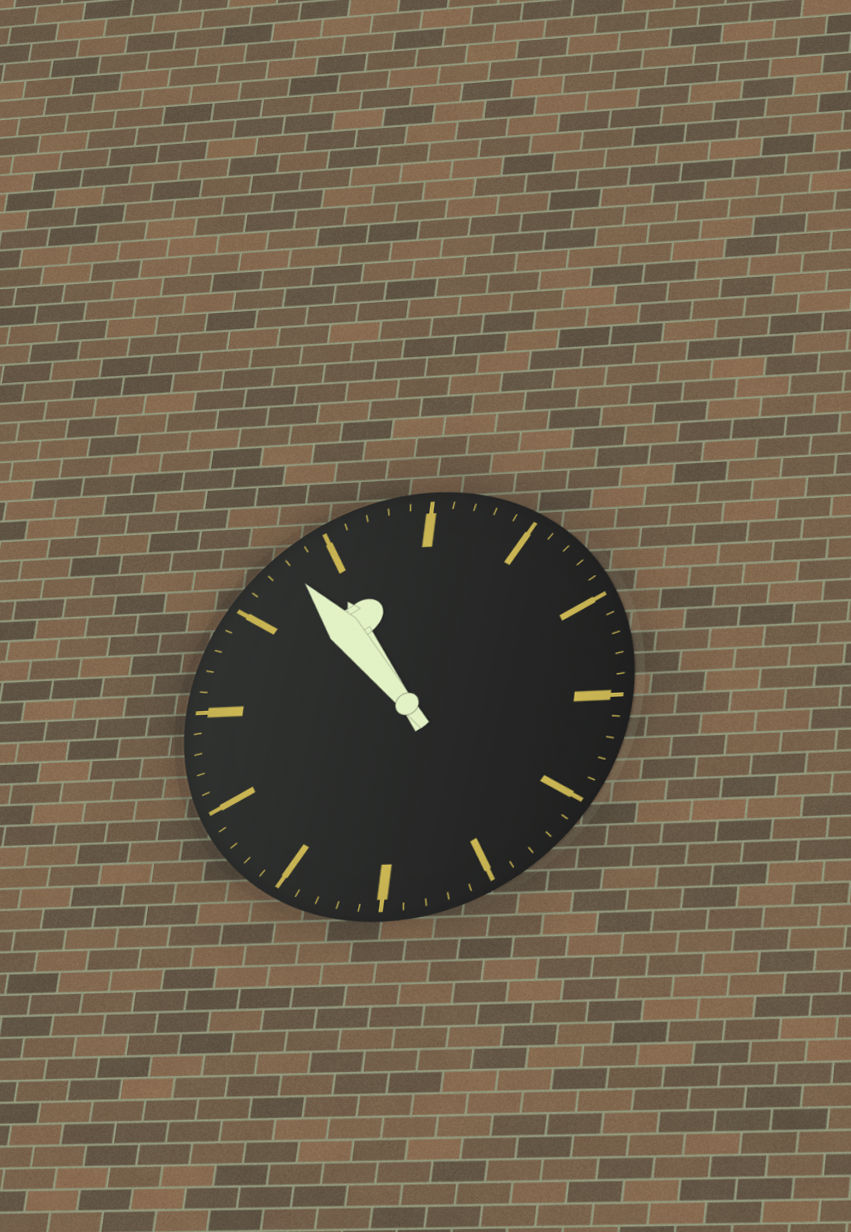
10:53
